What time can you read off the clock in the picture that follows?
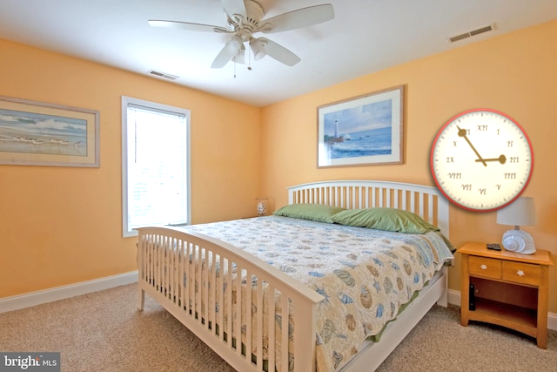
2:54
